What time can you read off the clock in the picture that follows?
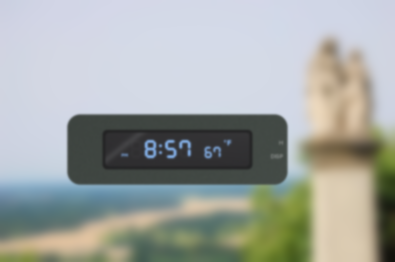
8:57
